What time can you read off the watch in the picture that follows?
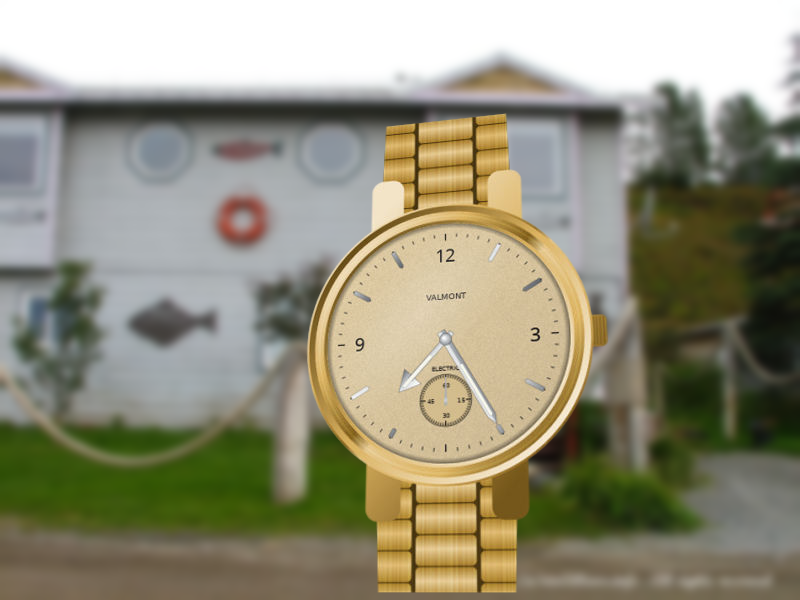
7:25
